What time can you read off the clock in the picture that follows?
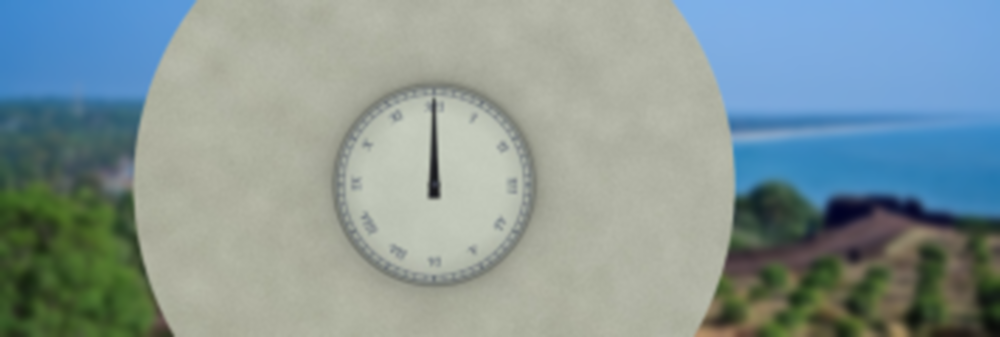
12:00
